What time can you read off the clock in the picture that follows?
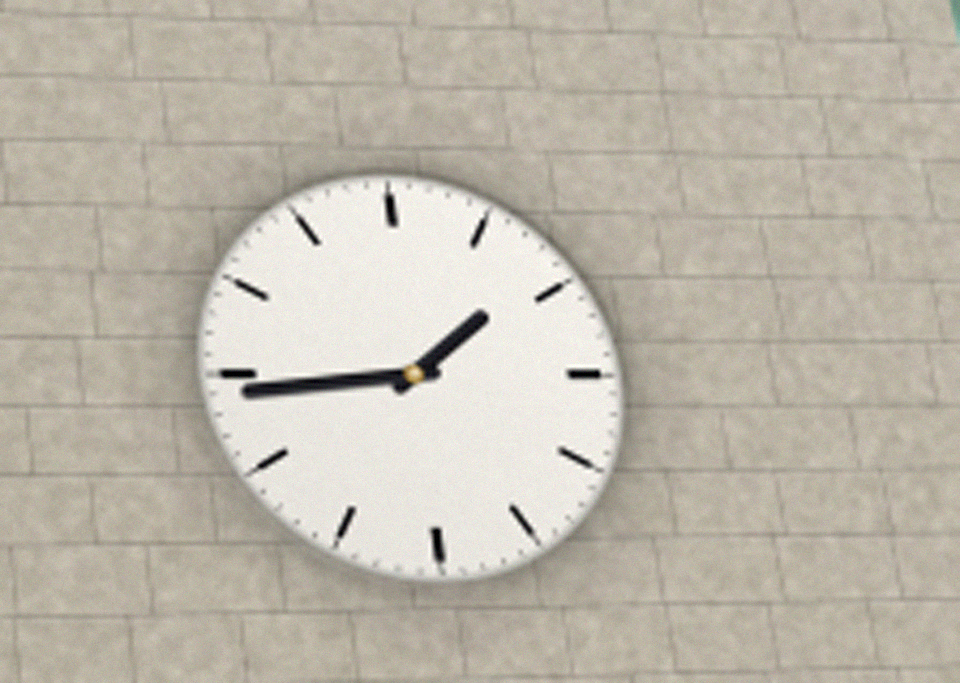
1:44
